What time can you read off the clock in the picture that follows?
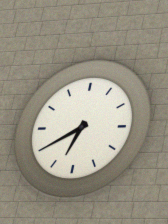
6:40
